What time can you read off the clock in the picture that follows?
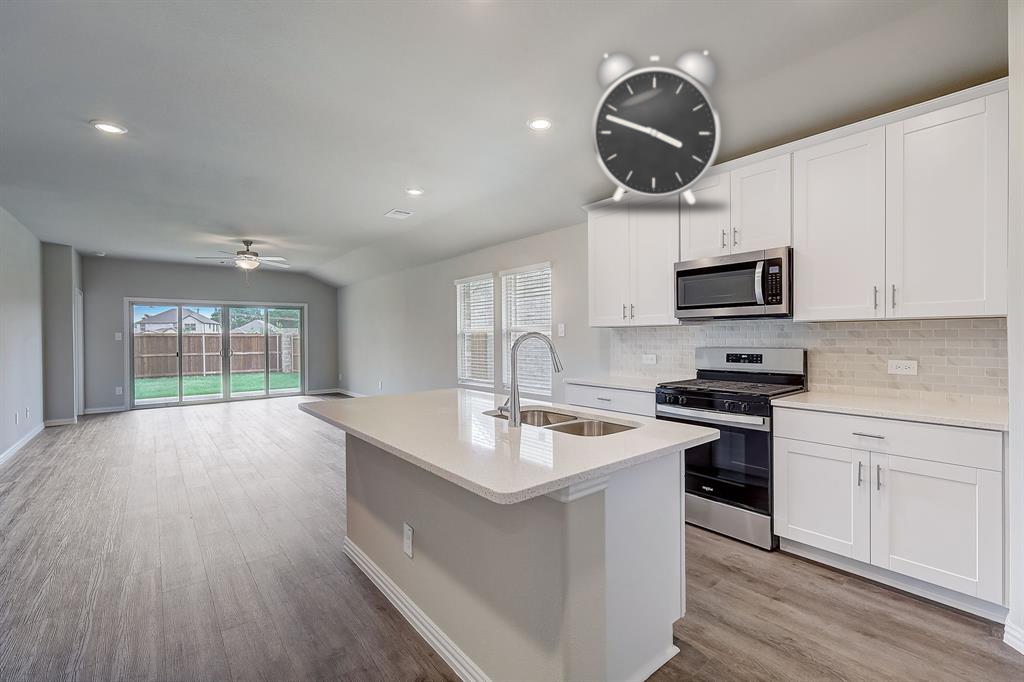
3:48
